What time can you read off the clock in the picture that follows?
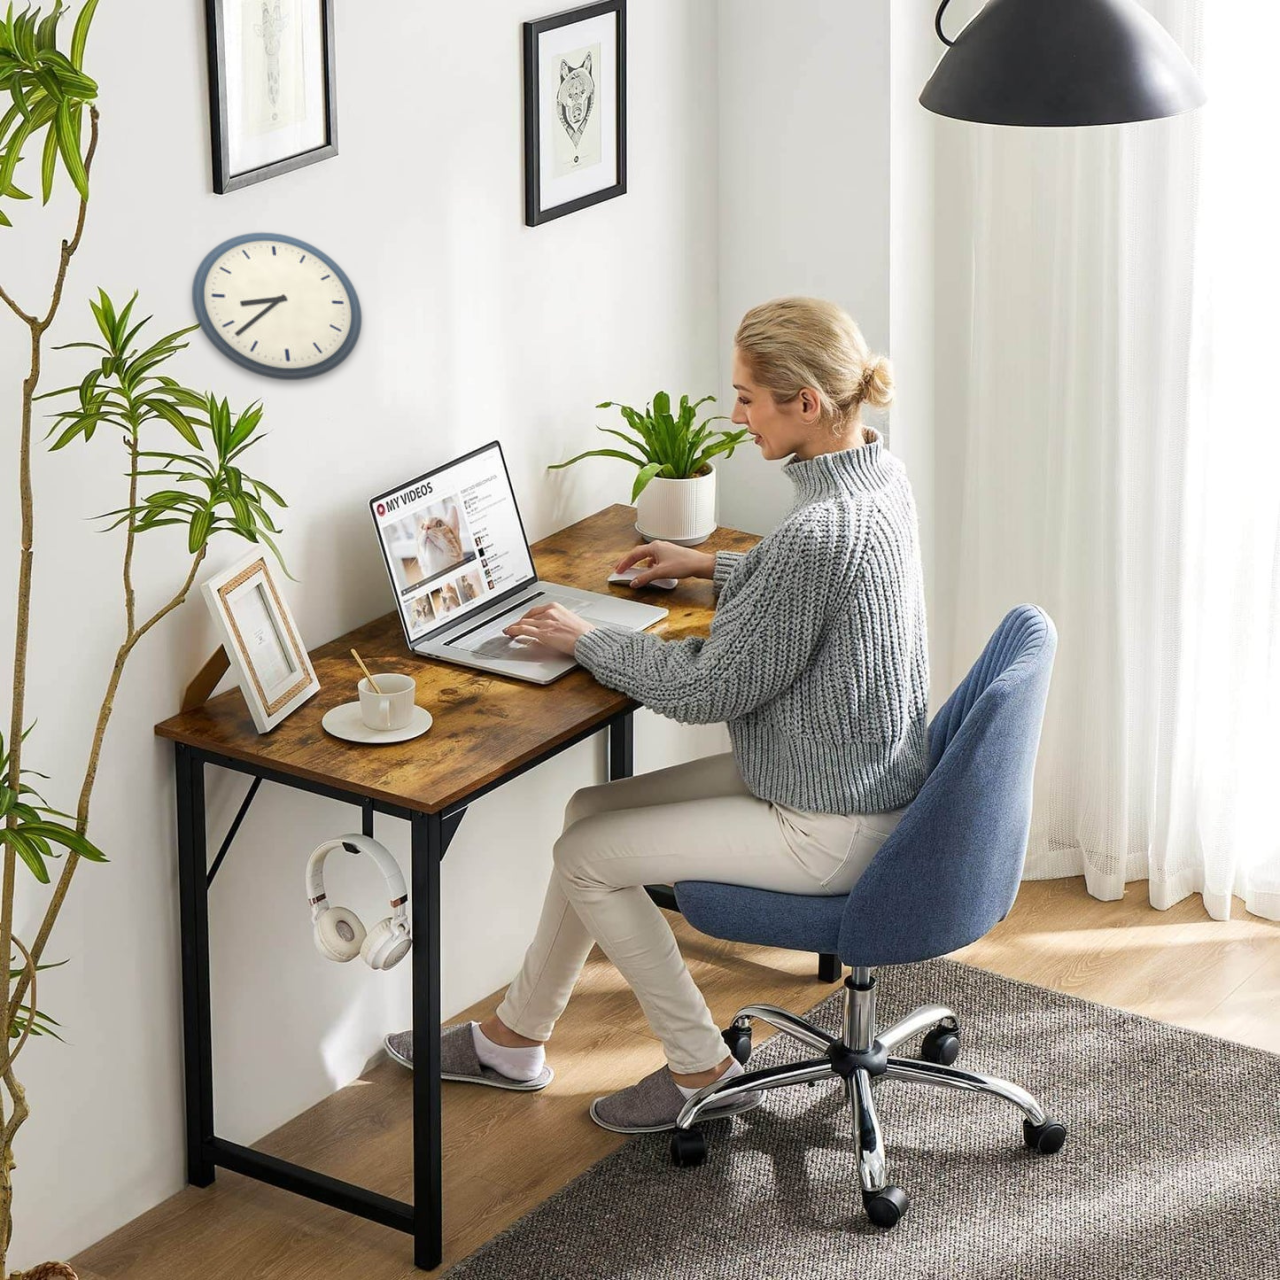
8:38
